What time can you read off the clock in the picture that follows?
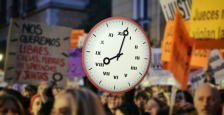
8:02
